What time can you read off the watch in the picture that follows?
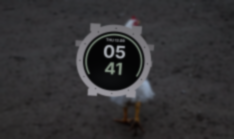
5:41
